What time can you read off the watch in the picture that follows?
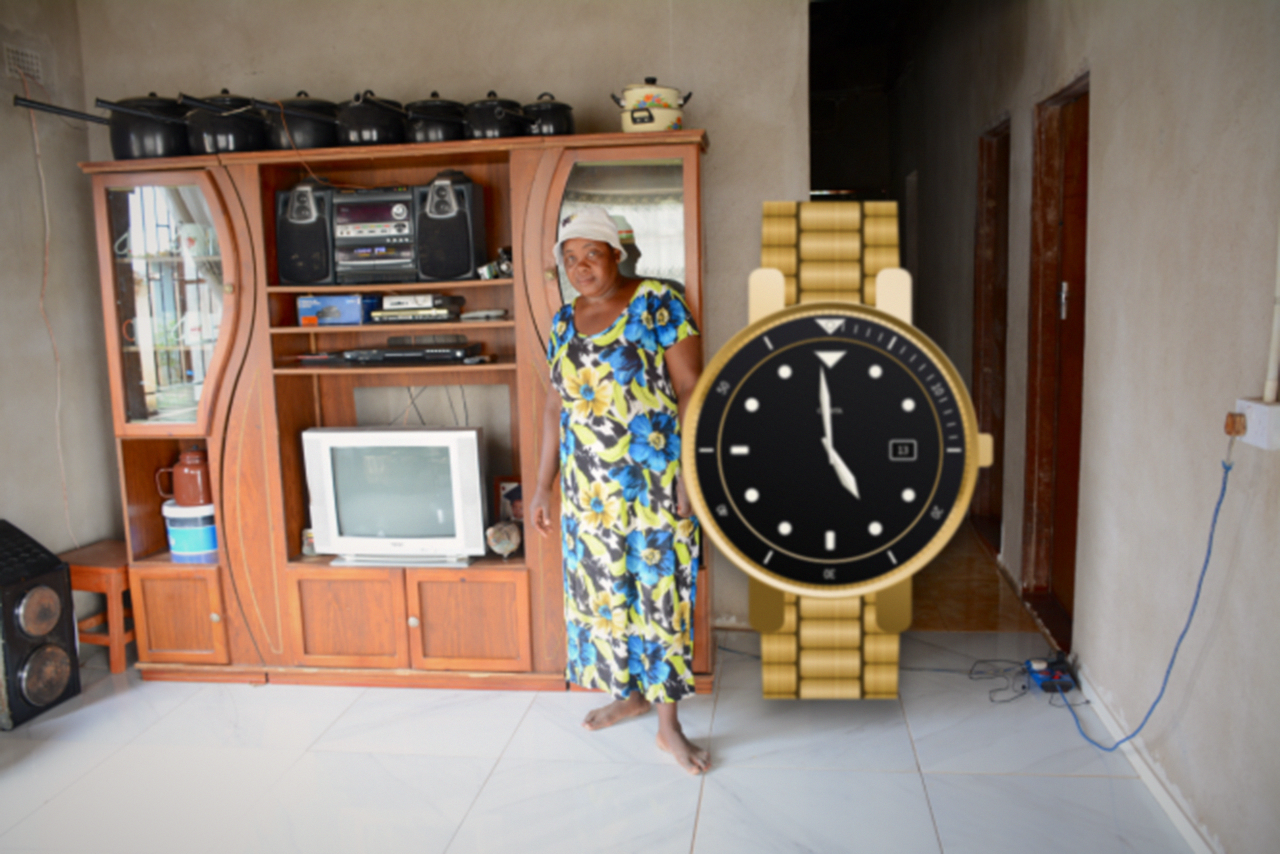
4:59
